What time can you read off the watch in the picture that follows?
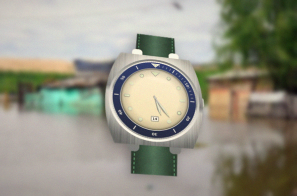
5:24
